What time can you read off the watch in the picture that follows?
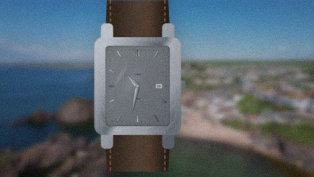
10:32
